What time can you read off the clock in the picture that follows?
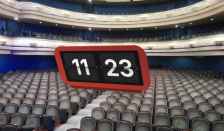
11:23
